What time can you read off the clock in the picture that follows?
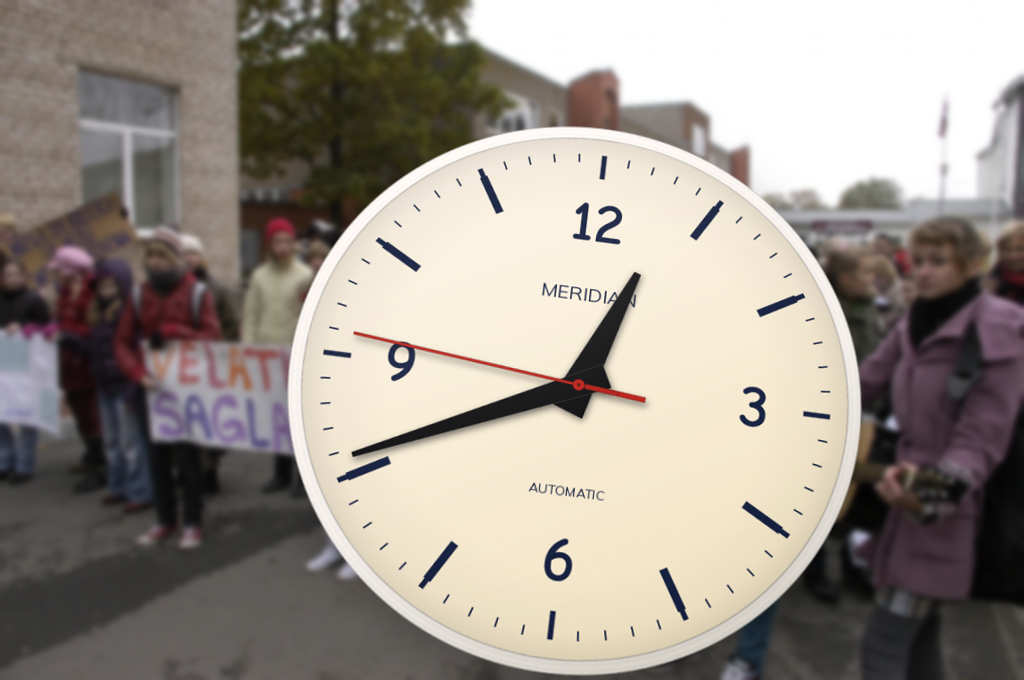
12:40:46
